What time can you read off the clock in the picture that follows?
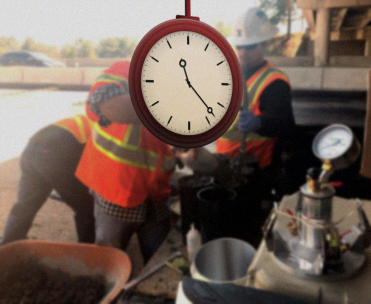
11:23
